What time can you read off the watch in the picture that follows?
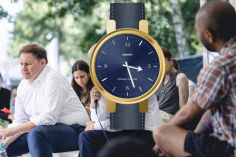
3:27
